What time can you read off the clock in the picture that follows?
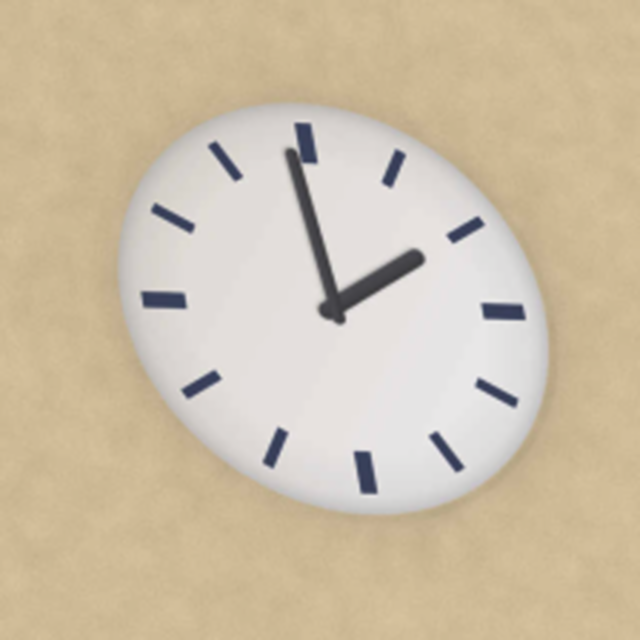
1:59
